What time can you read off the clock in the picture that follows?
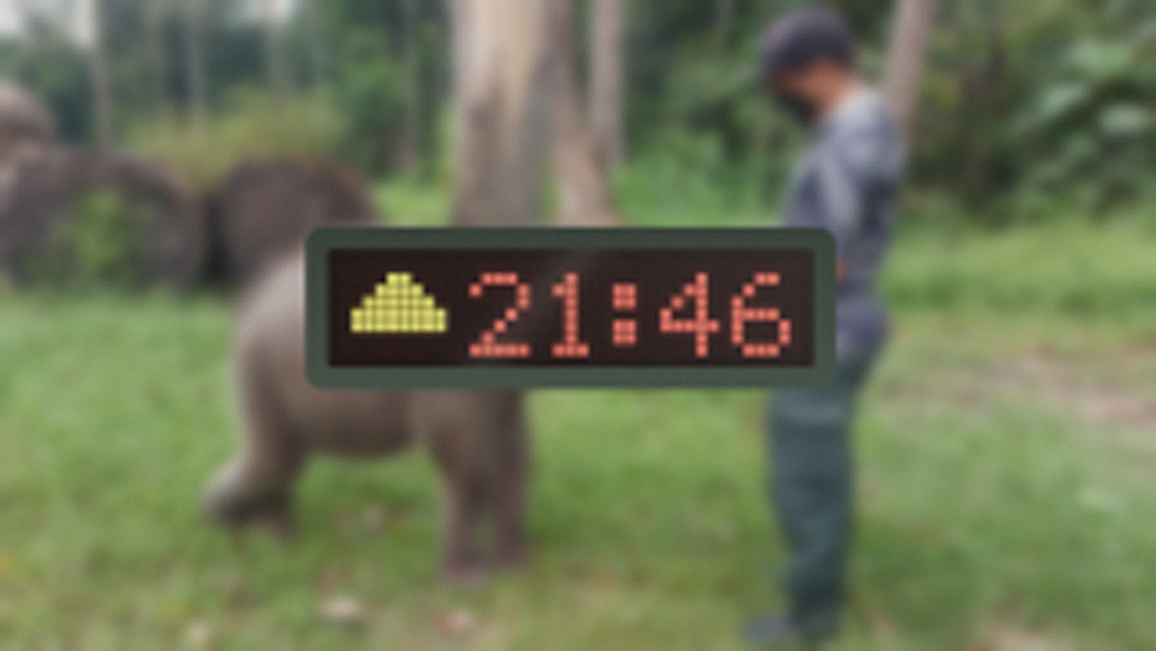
21:46
